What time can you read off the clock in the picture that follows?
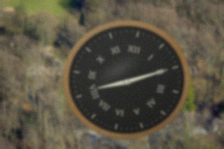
8:10
